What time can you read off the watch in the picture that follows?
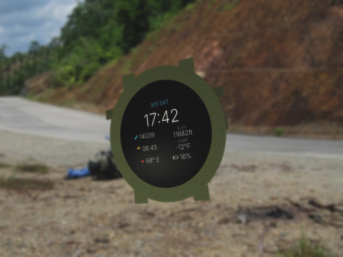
17:42
